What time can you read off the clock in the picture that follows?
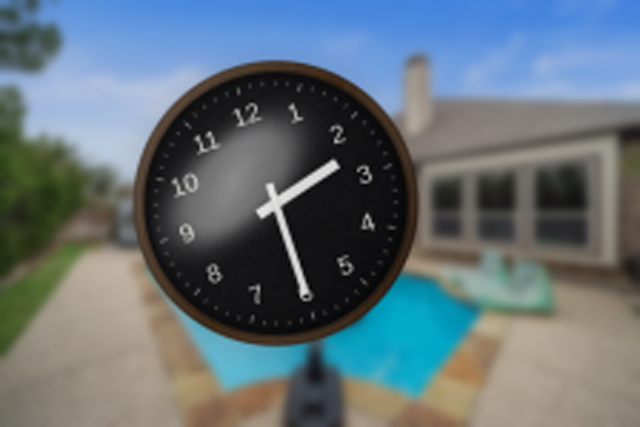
2:30
